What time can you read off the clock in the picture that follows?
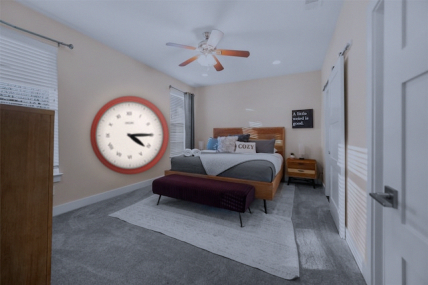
4:15
